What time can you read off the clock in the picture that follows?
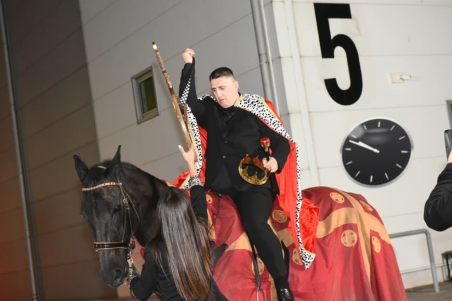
9:48
